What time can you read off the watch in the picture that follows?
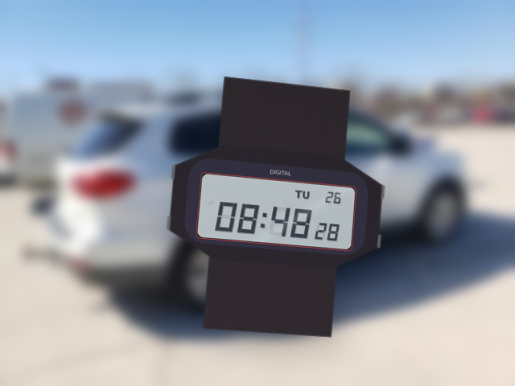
8:48:28
